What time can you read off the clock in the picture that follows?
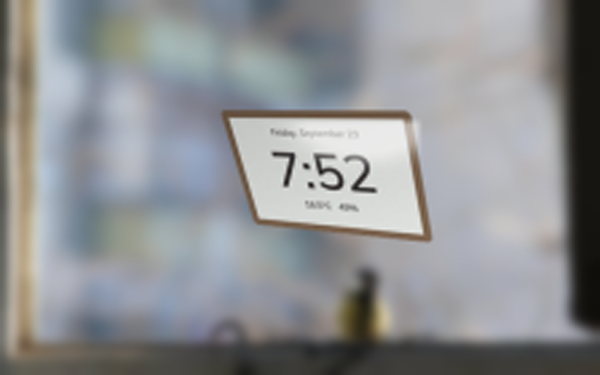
7:52
